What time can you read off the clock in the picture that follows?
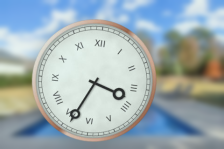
3:34
